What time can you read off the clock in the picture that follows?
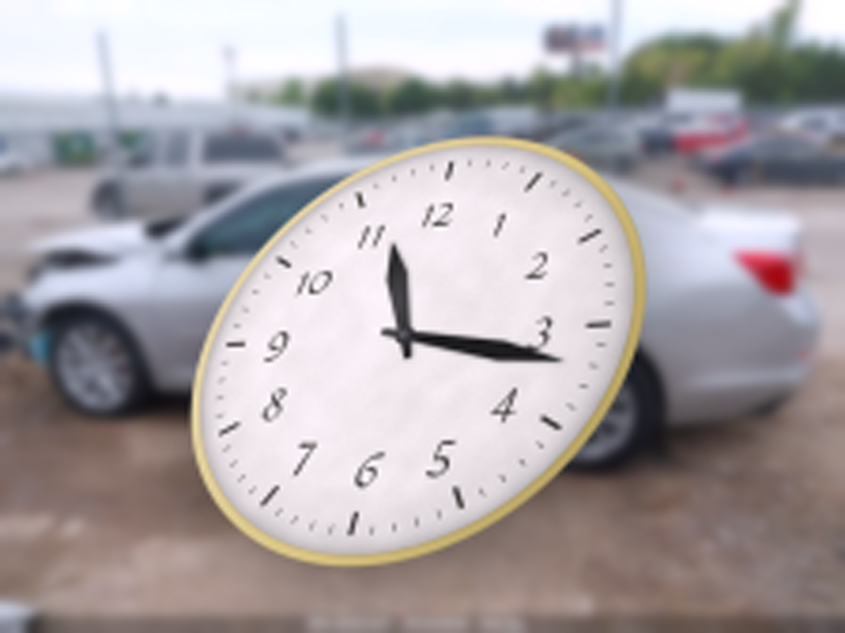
11:17
